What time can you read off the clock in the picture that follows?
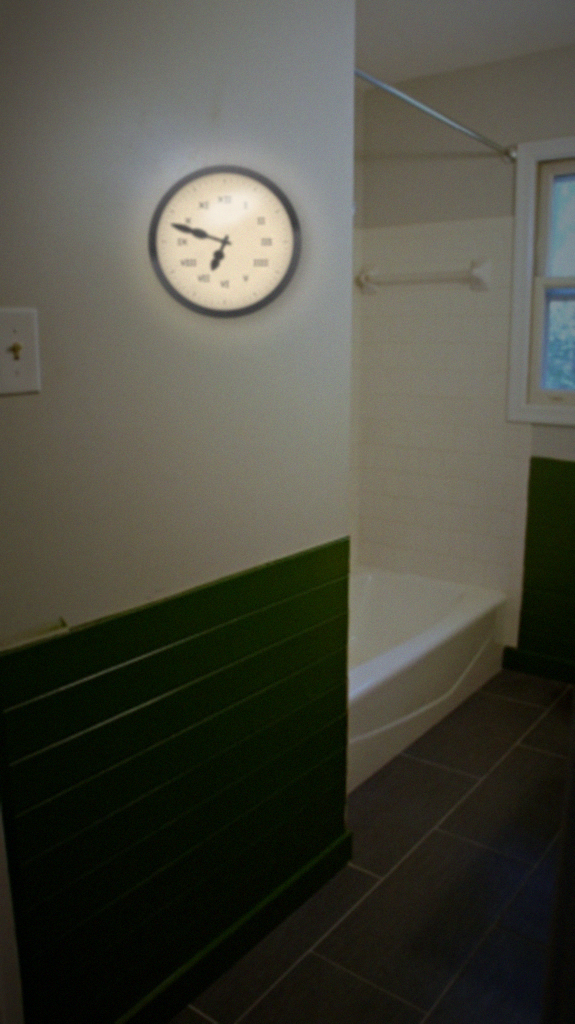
6:48
